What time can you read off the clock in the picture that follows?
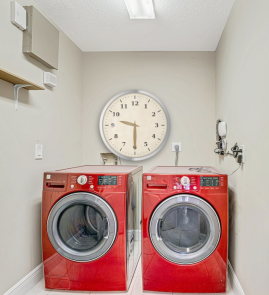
9:30
